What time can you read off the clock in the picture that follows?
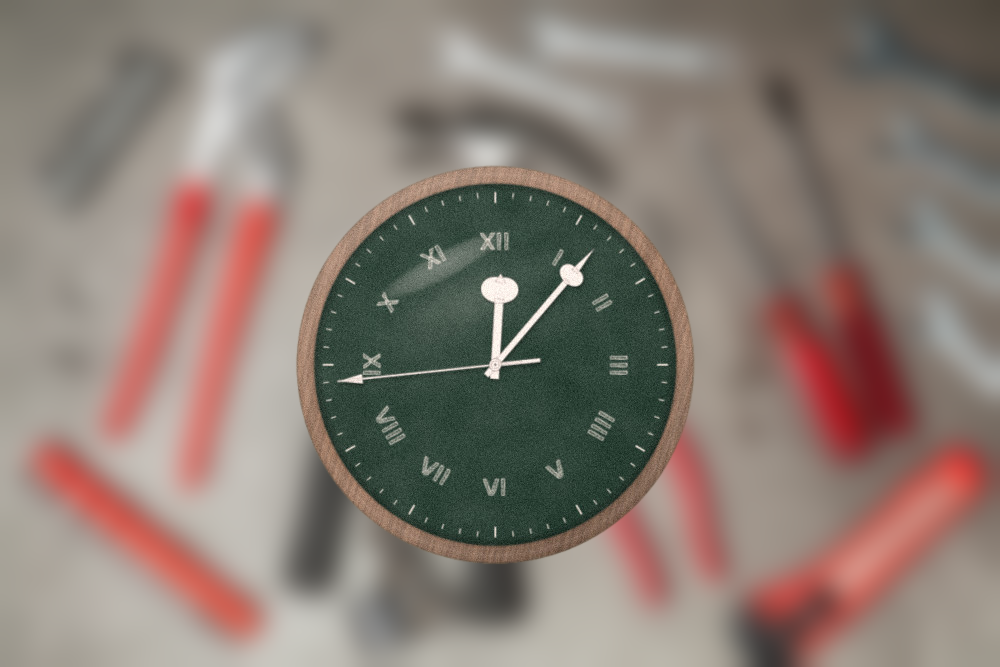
12:06:44
